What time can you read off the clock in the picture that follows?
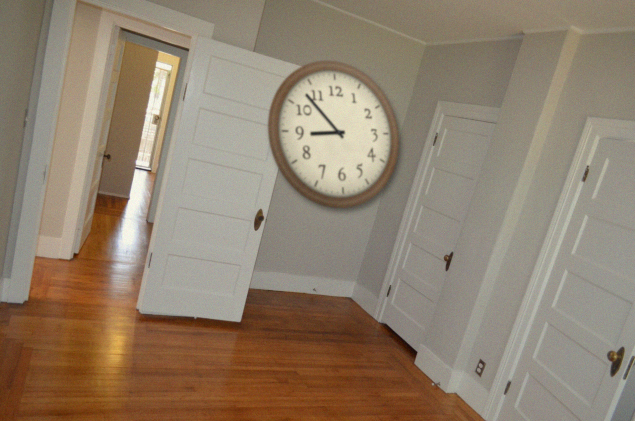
8:53
